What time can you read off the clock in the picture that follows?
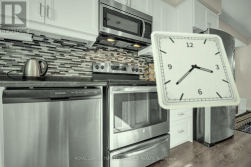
3:38
